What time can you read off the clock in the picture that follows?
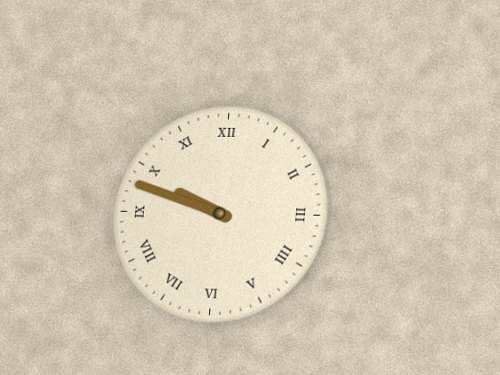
9:48
